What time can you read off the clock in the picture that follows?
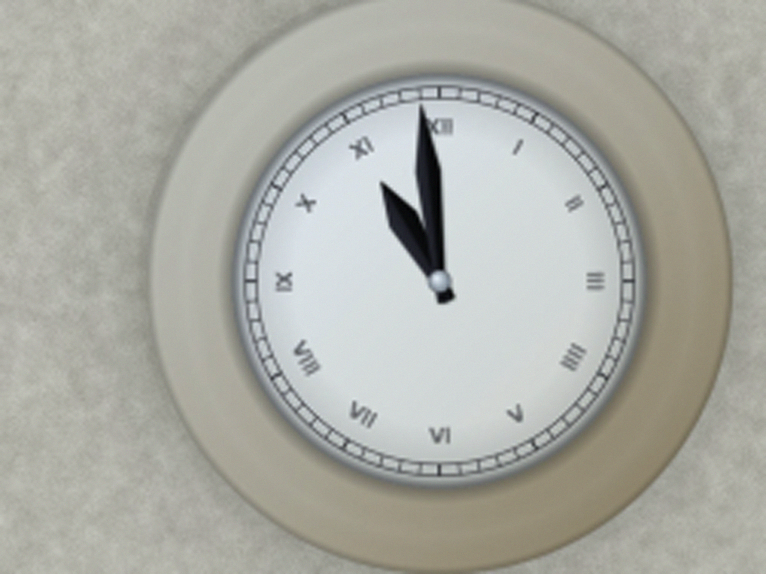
10:59
